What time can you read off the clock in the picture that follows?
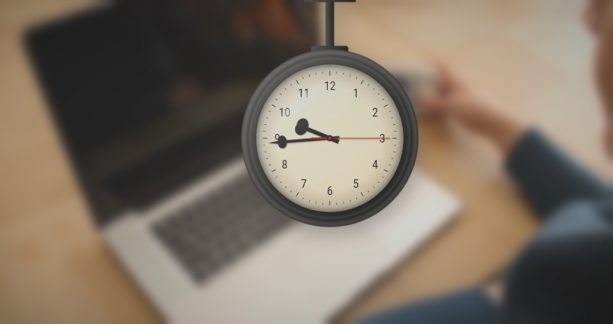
9:44:15
